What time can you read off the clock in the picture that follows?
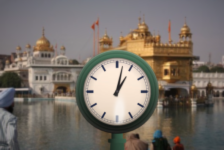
1:02
